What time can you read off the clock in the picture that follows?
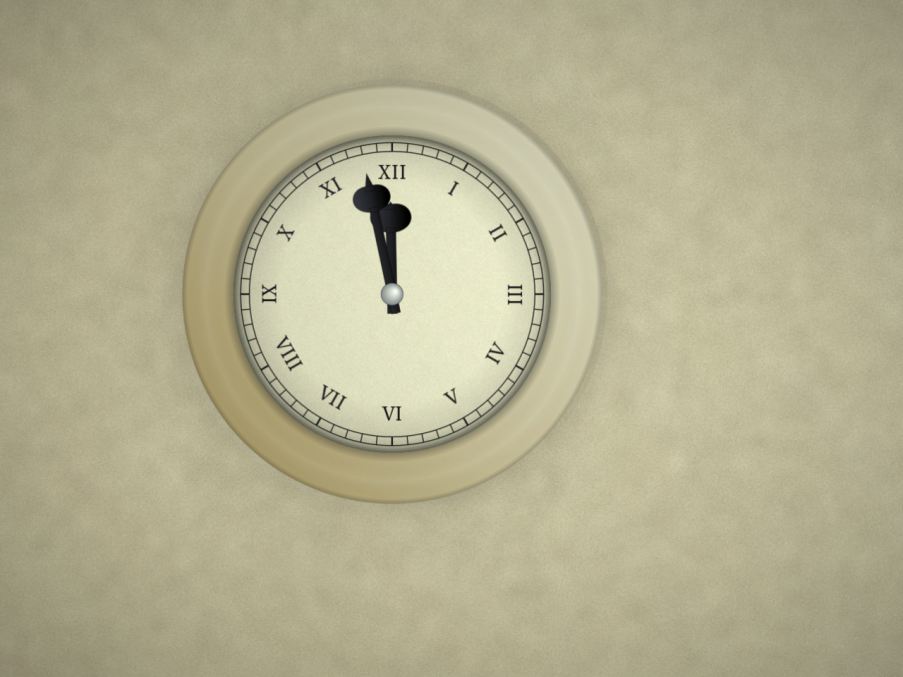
11:58
